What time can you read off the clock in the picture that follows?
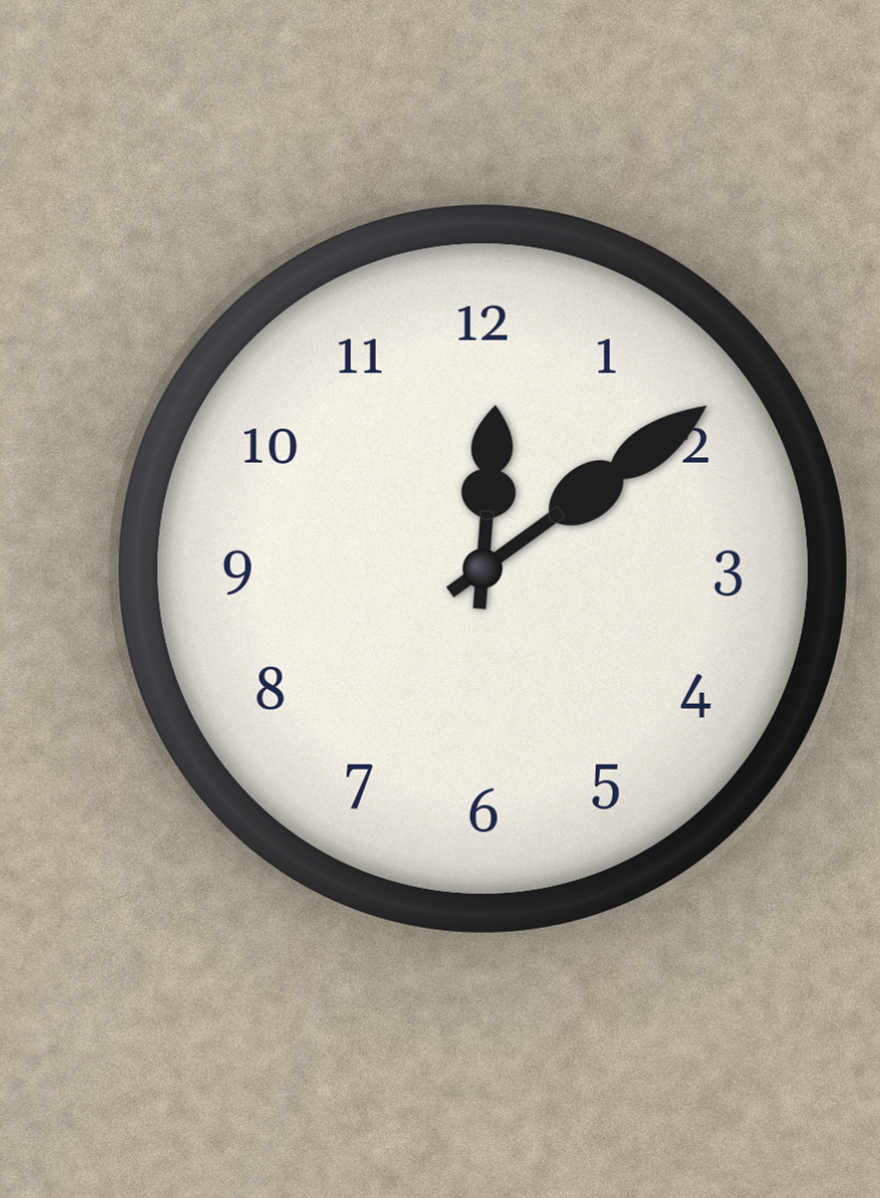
12:09
